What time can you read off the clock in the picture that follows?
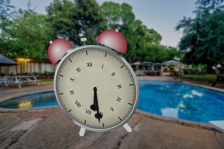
6:31
